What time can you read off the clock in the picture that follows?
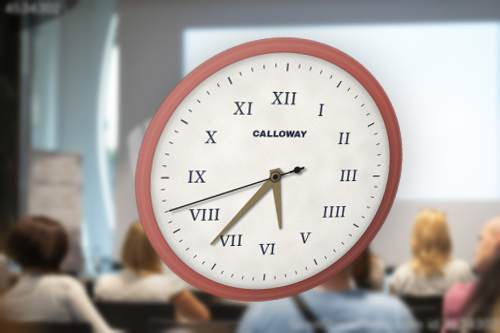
5:36:42
